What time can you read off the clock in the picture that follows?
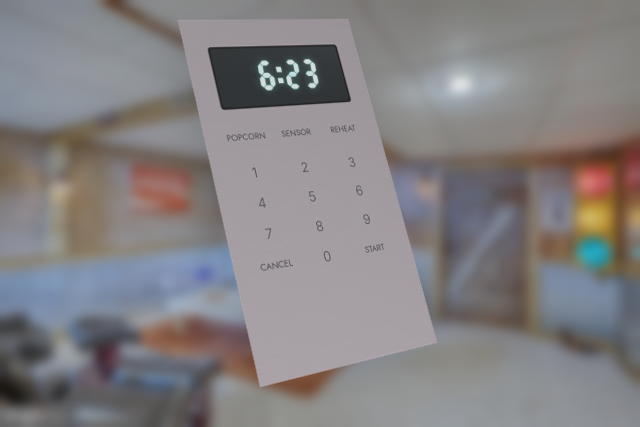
6:23
